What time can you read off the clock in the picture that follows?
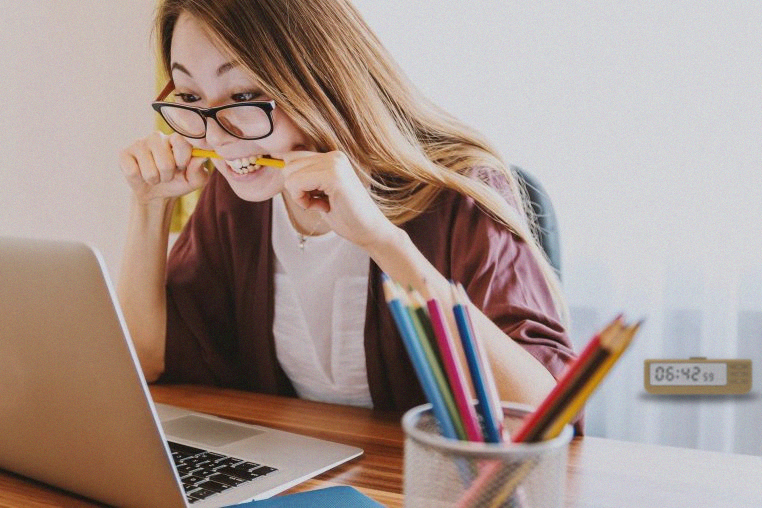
6:42
